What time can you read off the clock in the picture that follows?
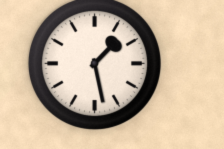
1:28
